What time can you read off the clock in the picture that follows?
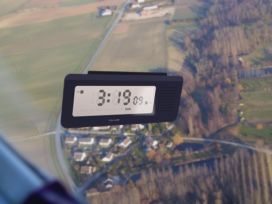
3:19:09
